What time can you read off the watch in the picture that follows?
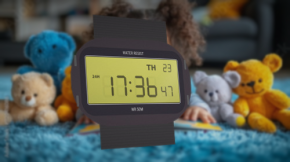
17:36:47
